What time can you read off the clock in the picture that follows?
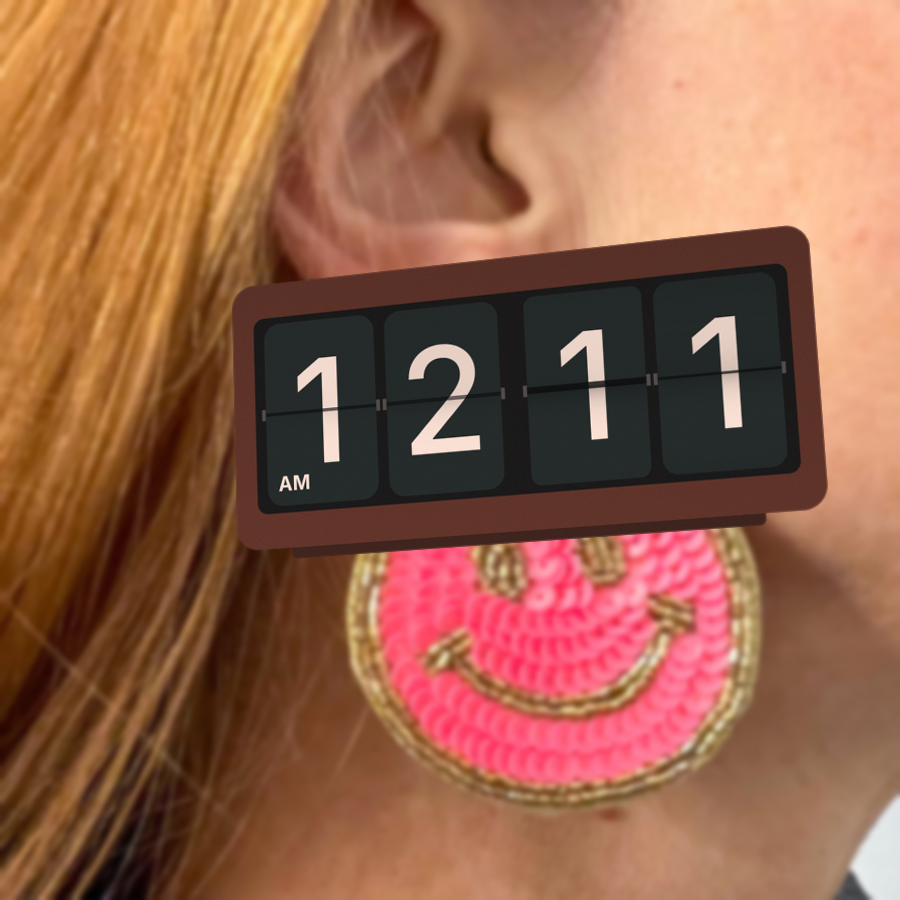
12:11
